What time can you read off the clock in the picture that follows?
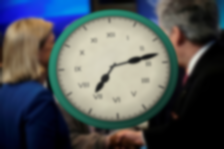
7:13
